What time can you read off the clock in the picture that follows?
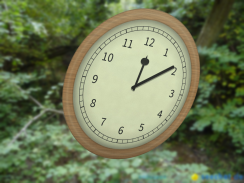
12:09
